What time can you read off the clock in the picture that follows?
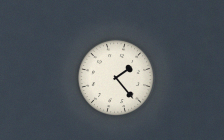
1:21
